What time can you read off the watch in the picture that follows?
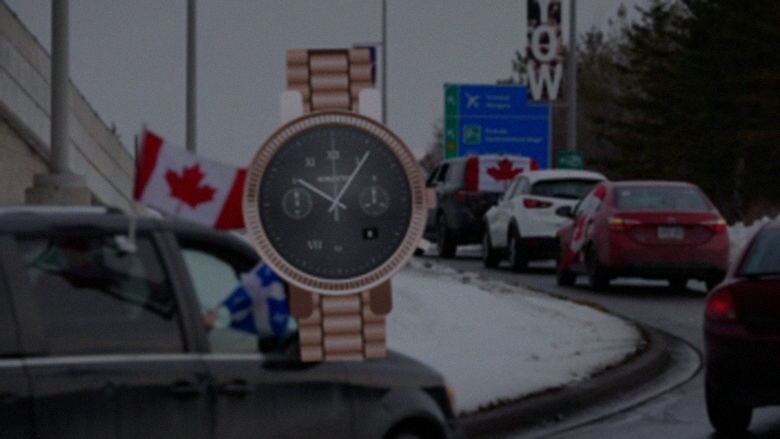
10:06
